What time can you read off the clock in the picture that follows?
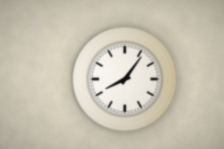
8:06
